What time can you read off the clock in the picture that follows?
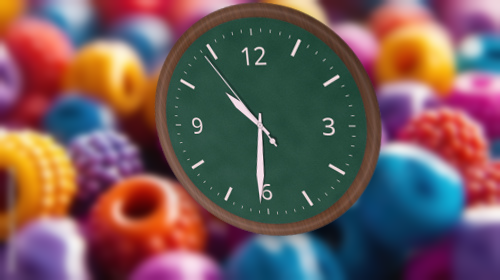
10:30:54
